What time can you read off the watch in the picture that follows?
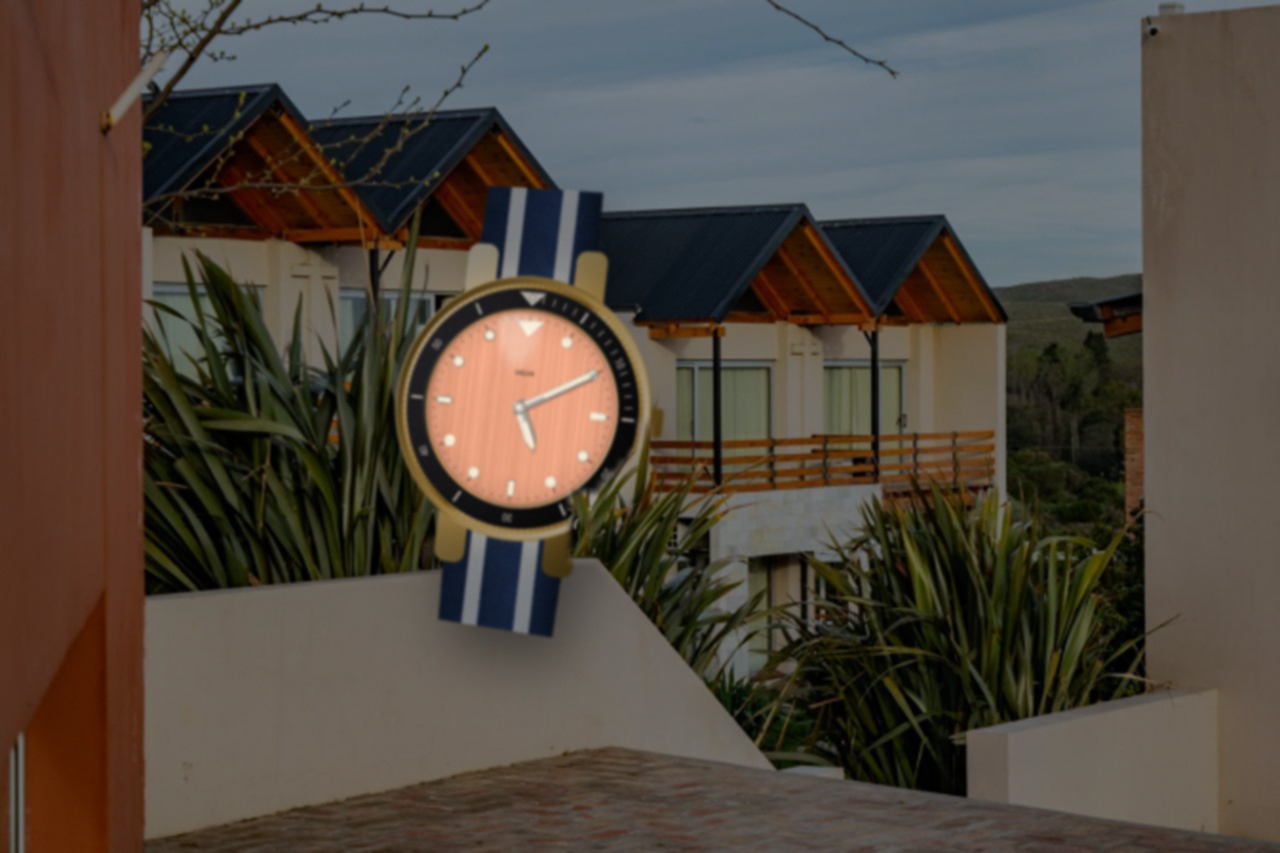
5:10
